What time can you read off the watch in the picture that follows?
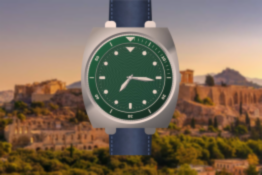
7:16
